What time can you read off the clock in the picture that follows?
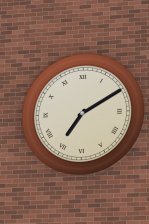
7:10
